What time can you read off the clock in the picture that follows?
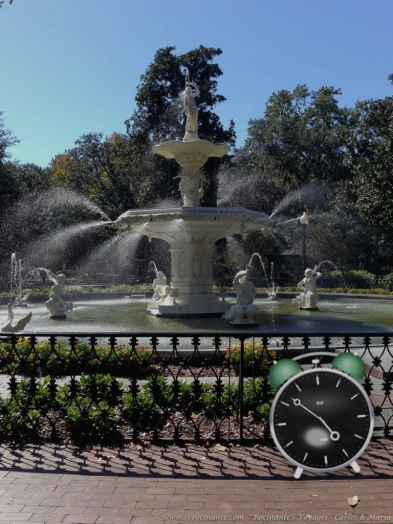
4:52
